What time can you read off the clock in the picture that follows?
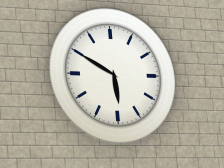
5:50
